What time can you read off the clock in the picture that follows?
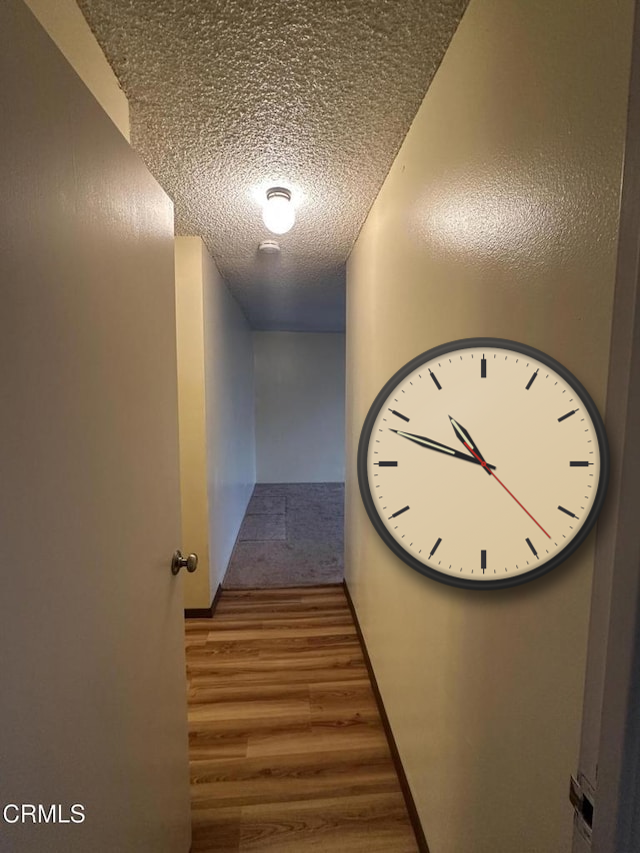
10:48:23
